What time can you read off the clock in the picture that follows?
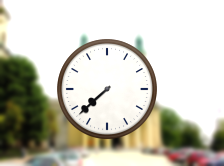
7:38
